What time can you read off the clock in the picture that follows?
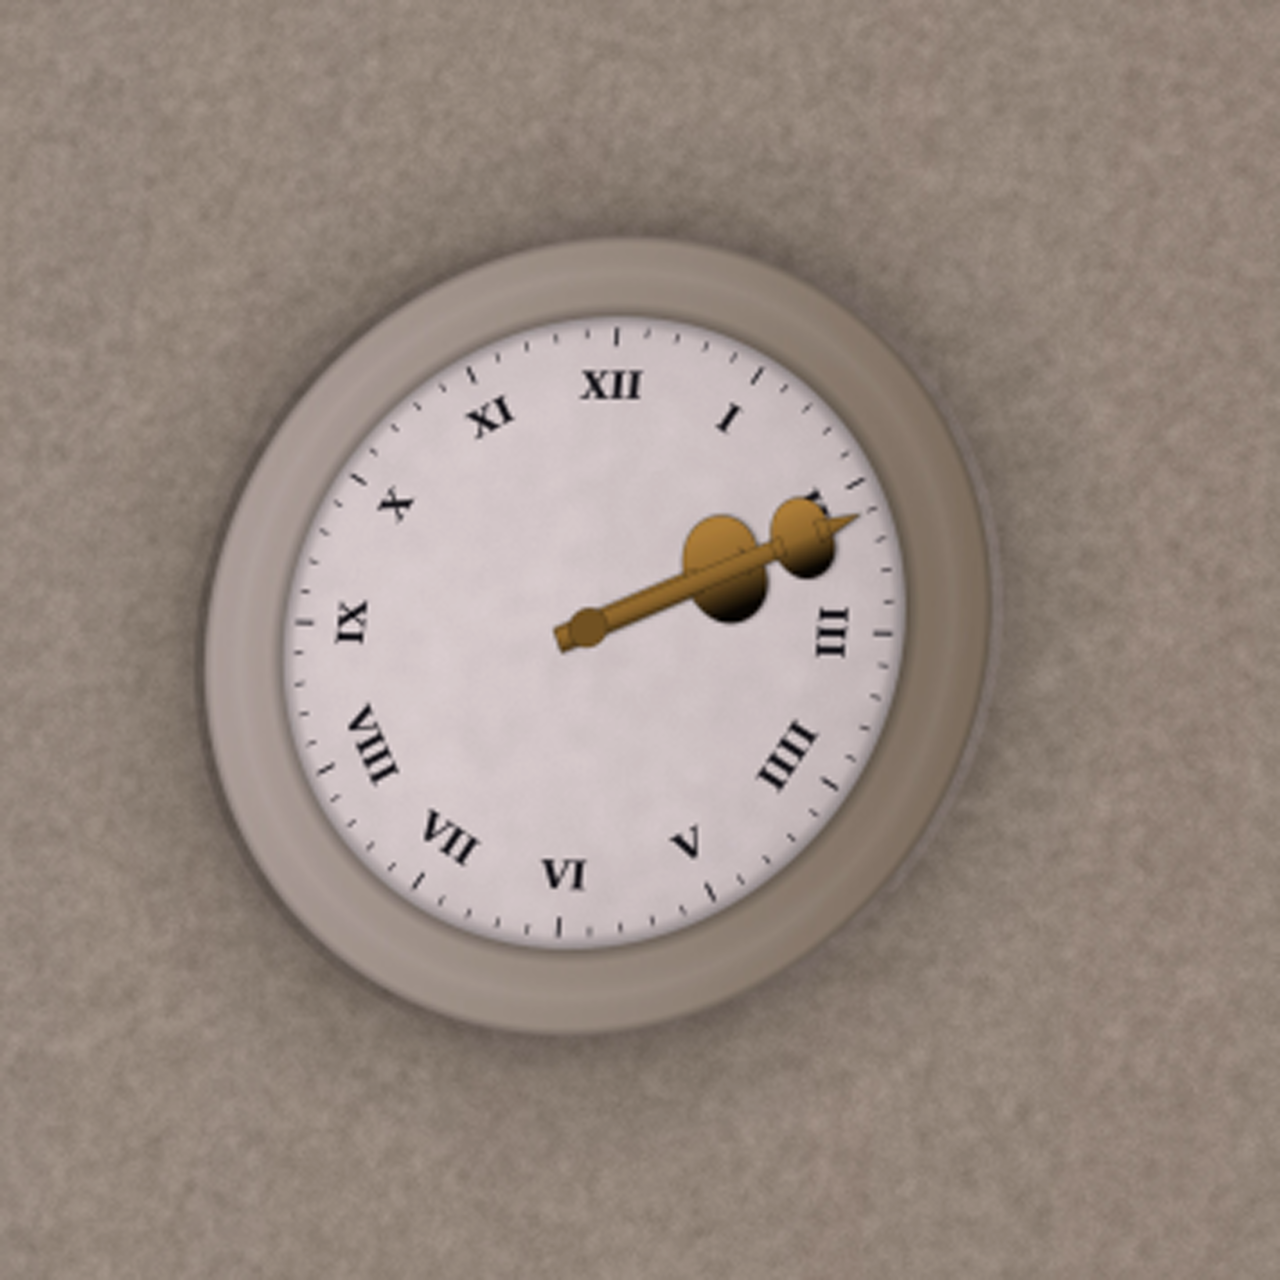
2:11
